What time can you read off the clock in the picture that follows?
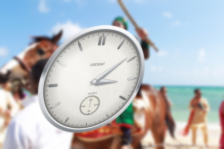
3:09
